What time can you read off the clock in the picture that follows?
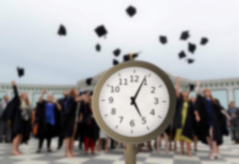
5:04
